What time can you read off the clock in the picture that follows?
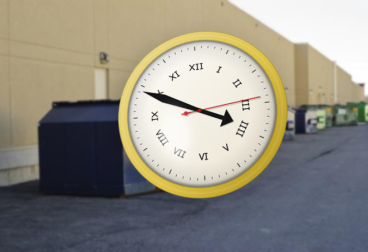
3:49:14
